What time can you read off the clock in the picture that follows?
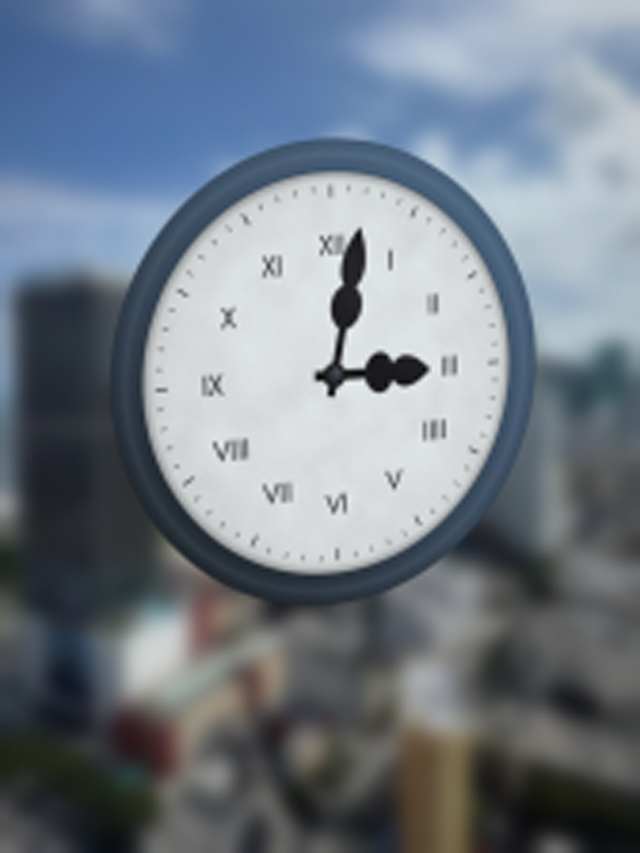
3:02
